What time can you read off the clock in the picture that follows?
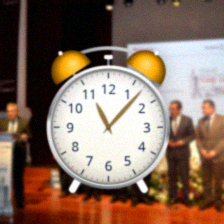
11:07
